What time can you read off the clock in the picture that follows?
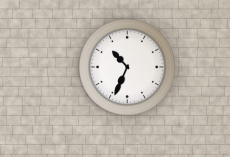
10:34
